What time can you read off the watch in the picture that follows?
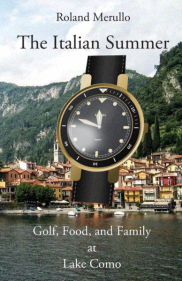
11:48
